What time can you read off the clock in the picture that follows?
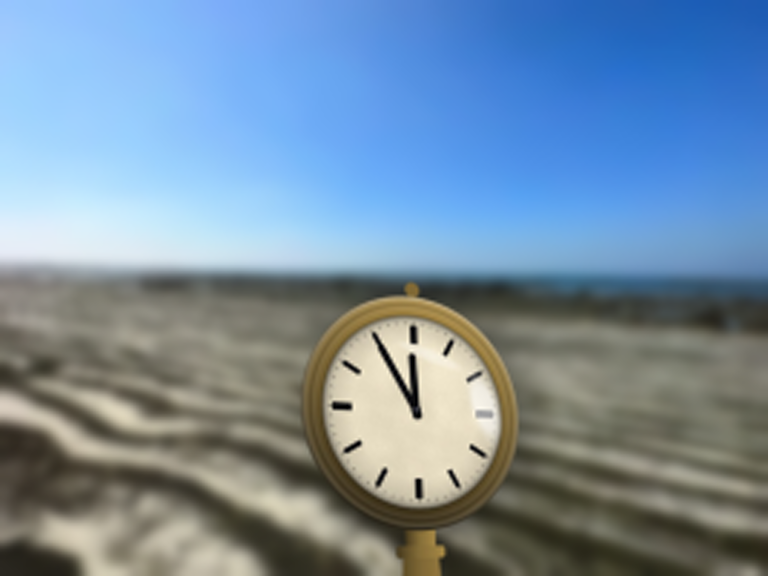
11:55
